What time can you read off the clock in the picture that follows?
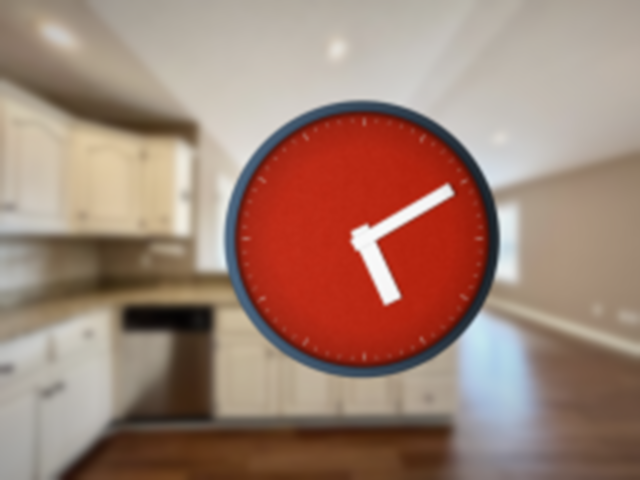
5:10
